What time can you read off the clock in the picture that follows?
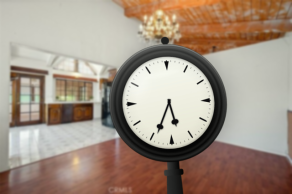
5:34
